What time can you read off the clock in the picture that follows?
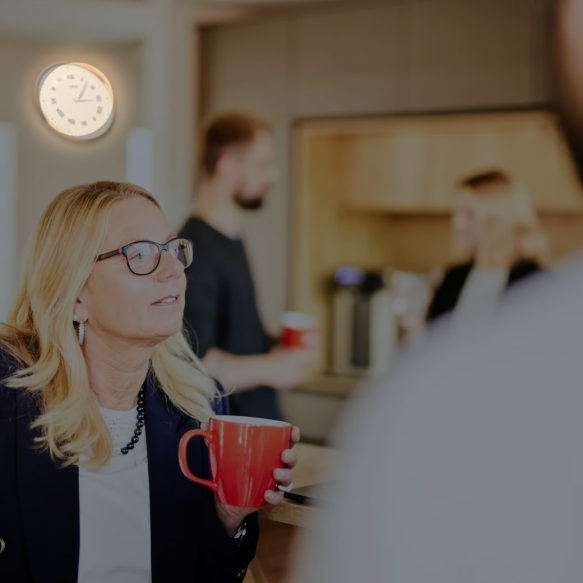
3:07
